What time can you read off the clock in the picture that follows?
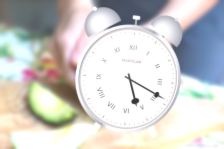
5:19
